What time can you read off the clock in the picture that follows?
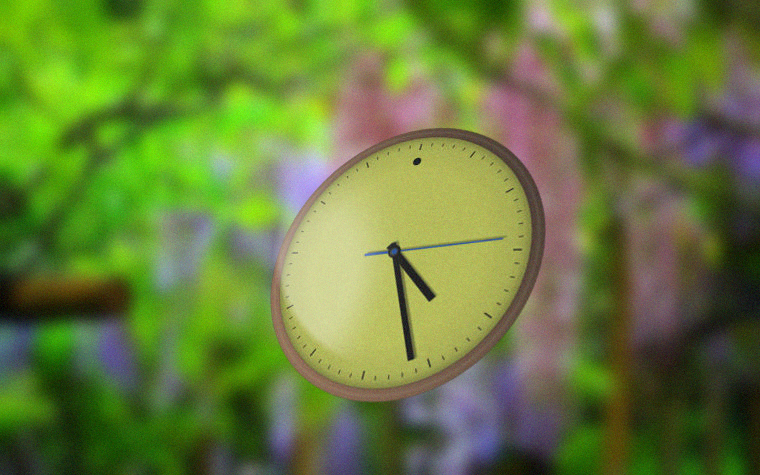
4:26:14
